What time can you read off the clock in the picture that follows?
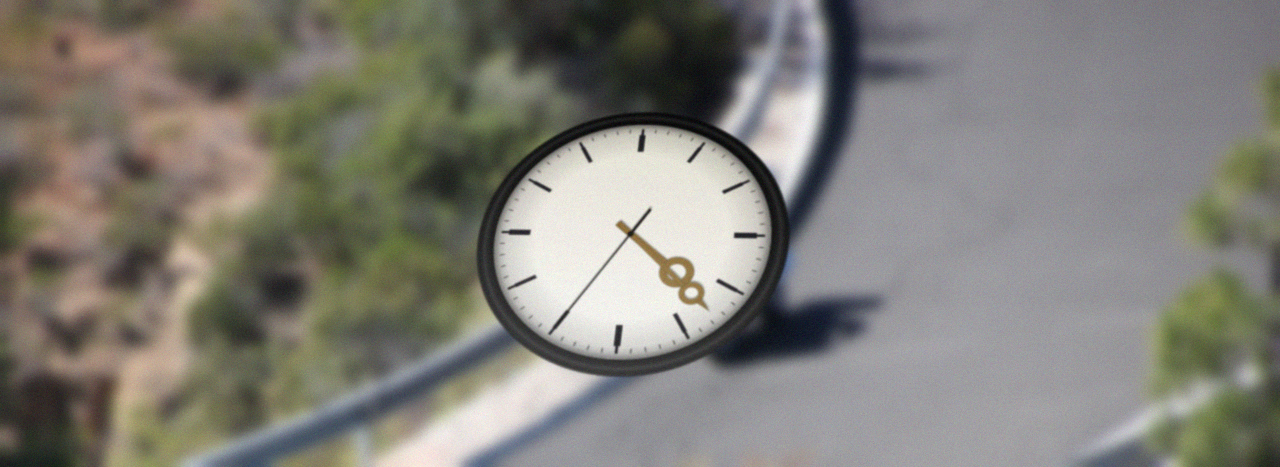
4:22:35
